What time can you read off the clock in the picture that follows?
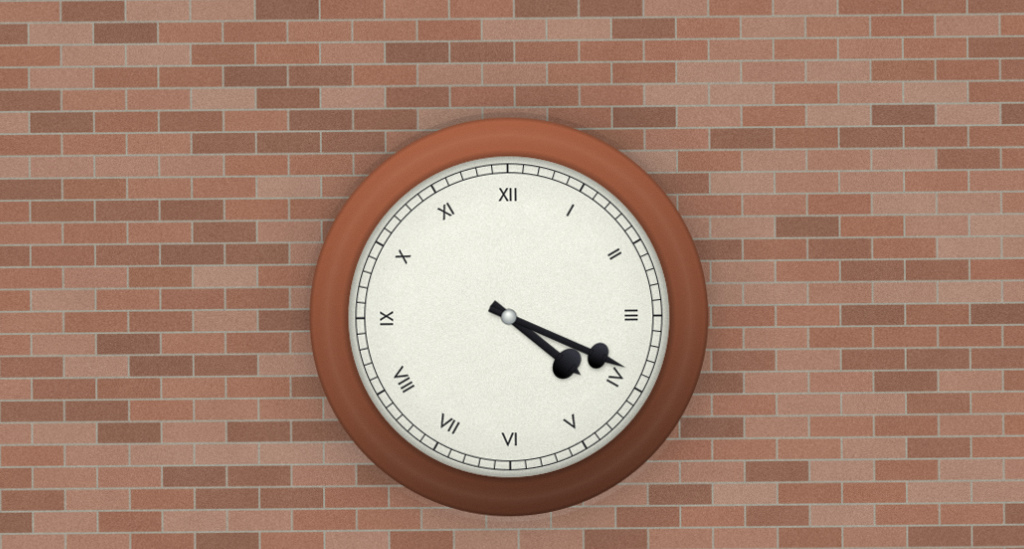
4:19
